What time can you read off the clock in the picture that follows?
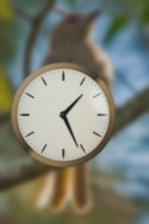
1:26
